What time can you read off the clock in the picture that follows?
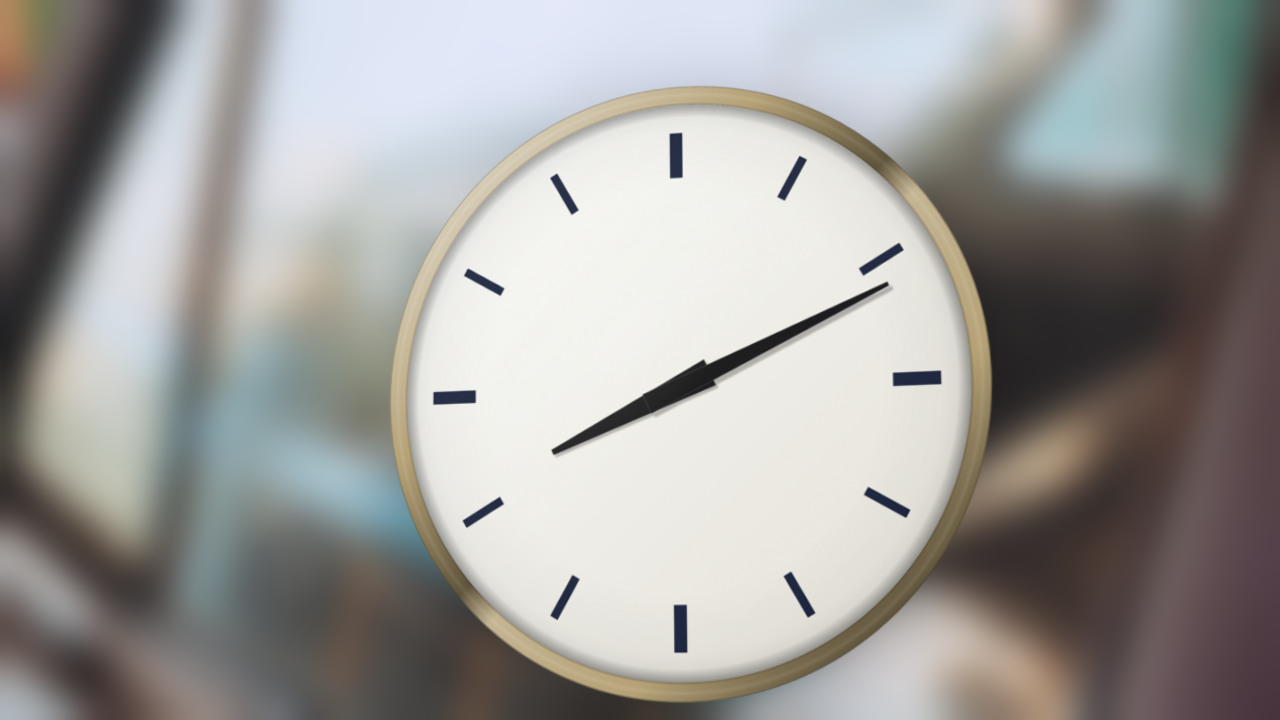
8:11
